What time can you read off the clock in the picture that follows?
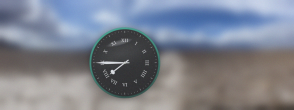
7:45
